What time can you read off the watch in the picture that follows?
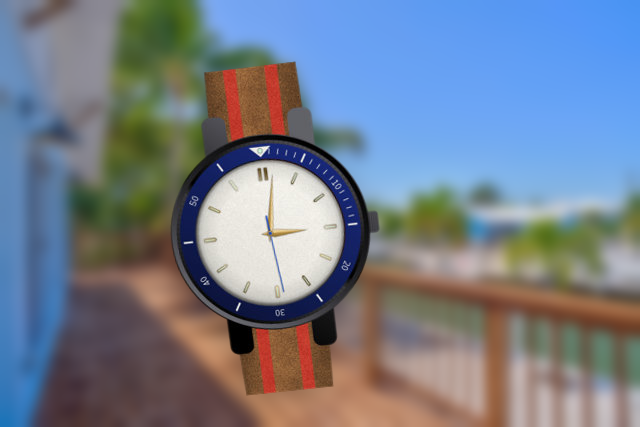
3:01:29
